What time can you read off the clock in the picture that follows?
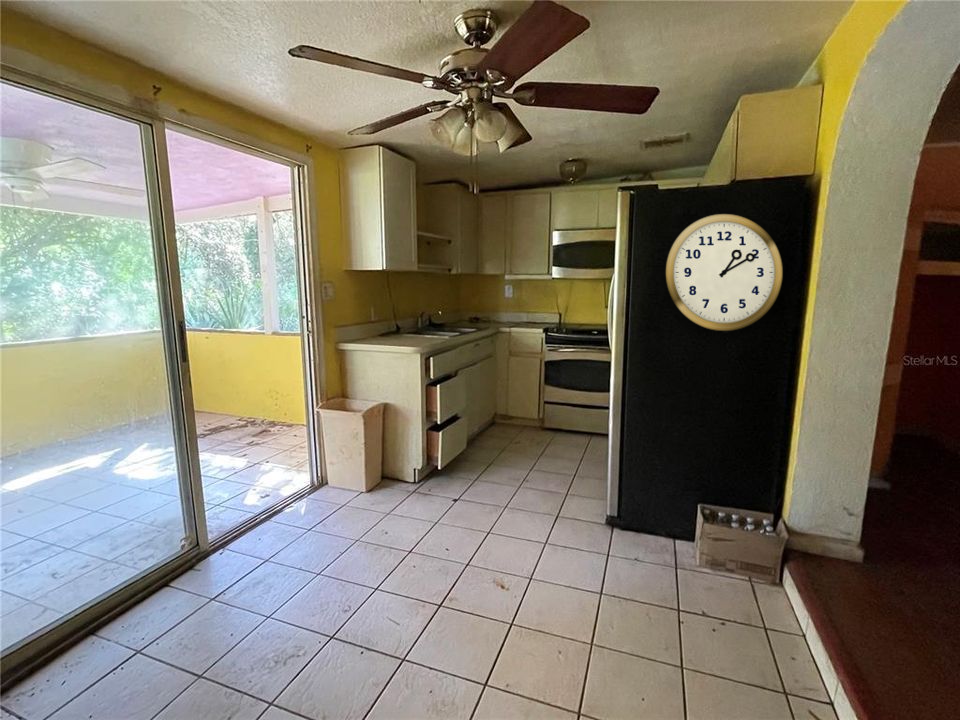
1:10
